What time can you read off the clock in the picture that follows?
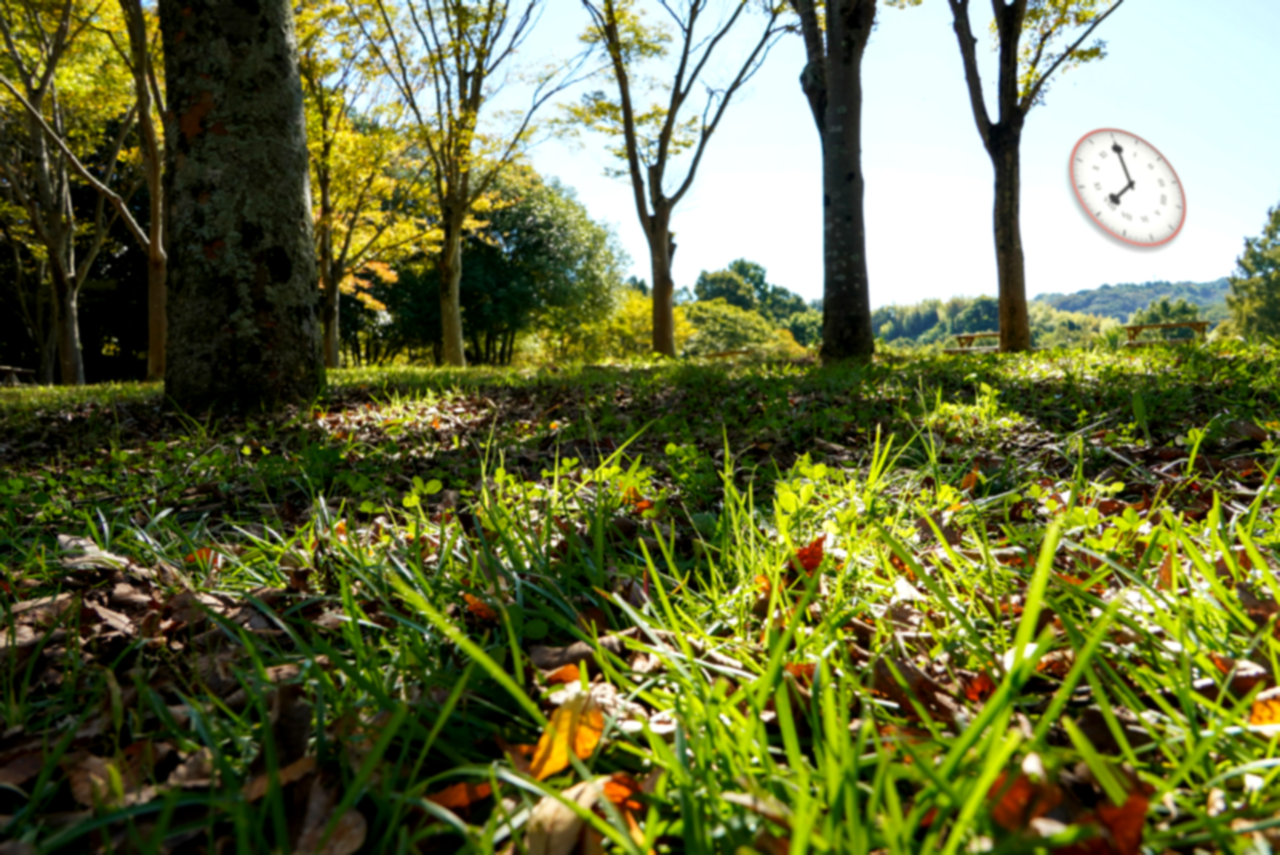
8:00
